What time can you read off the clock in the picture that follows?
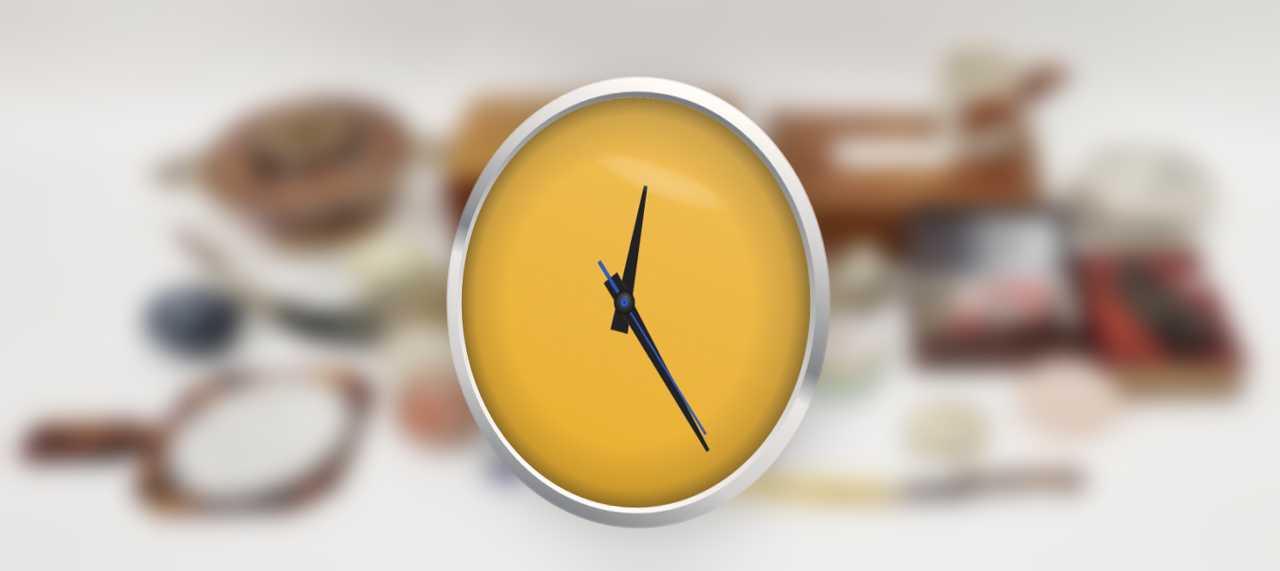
12:24:24
